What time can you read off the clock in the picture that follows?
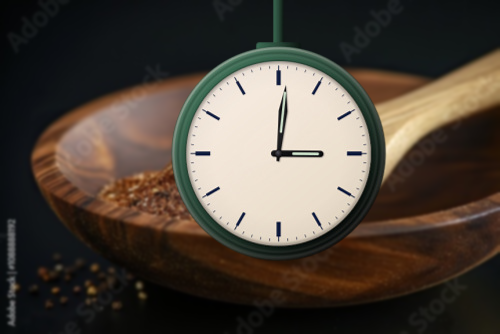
3:01
